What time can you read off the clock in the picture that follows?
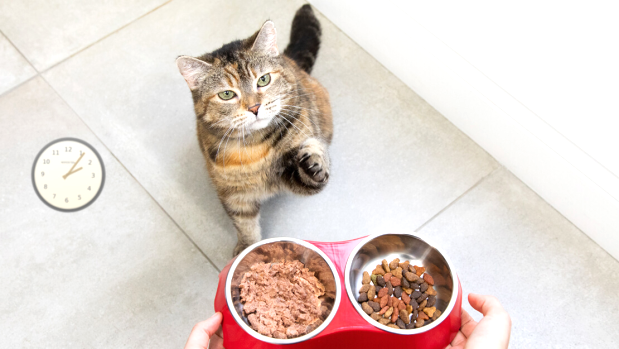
2:06
